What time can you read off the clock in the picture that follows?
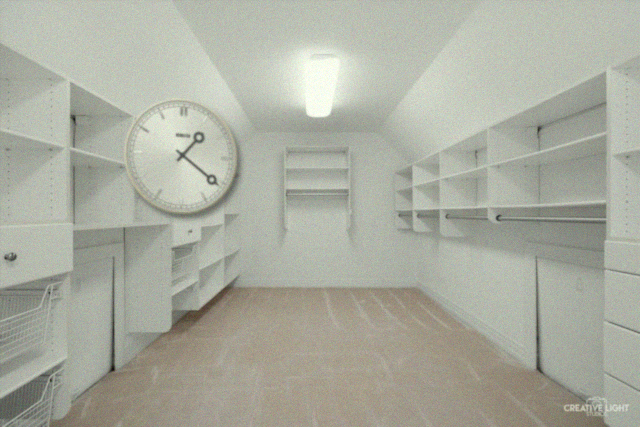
1:21
